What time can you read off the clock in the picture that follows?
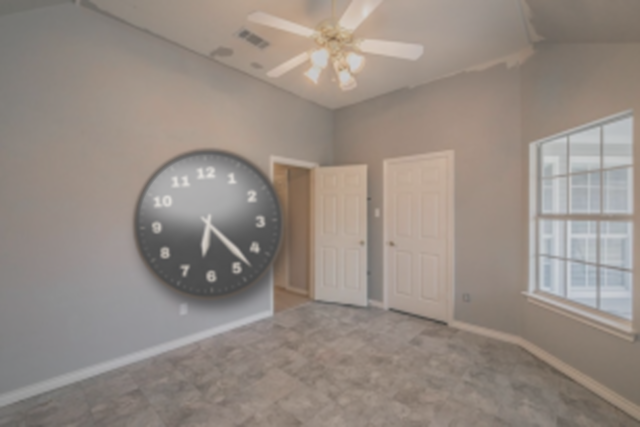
6:23
